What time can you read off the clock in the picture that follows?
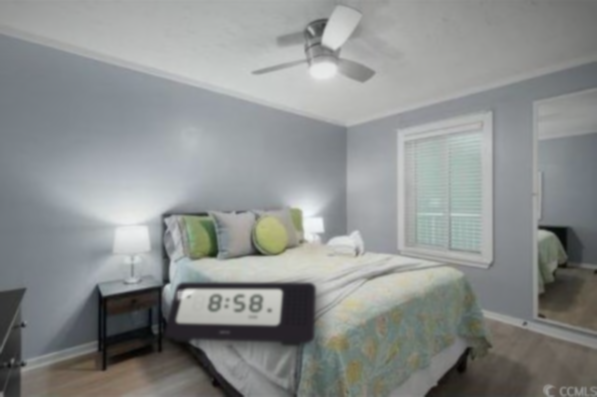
8:58
